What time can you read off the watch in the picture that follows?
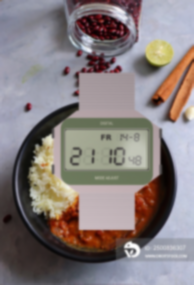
21:10
